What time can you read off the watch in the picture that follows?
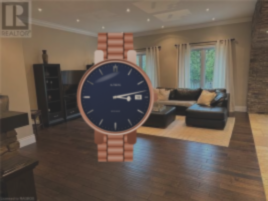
3:13
